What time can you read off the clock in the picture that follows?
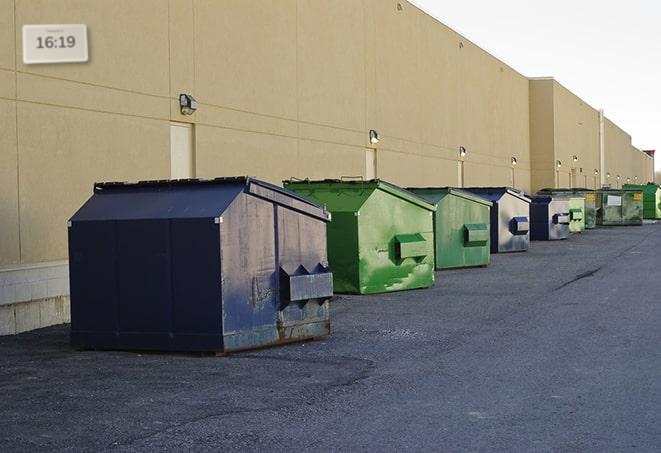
16:19
